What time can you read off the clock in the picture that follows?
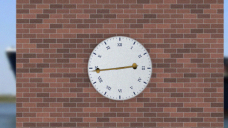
2:44
